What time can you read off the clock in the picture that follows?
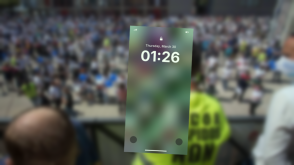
1:26
